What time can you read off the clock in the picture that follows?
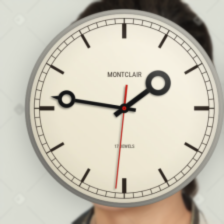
1:46:31
